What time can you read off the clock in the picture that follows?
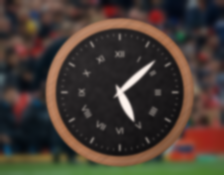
5:08
